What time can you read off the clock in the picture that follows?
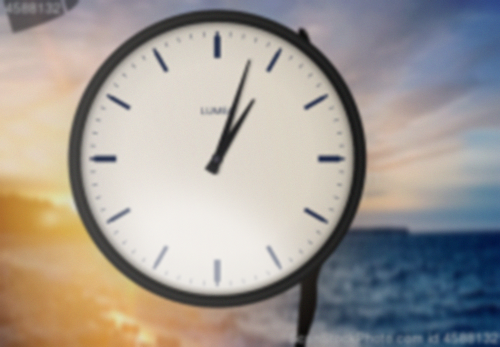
1:03
